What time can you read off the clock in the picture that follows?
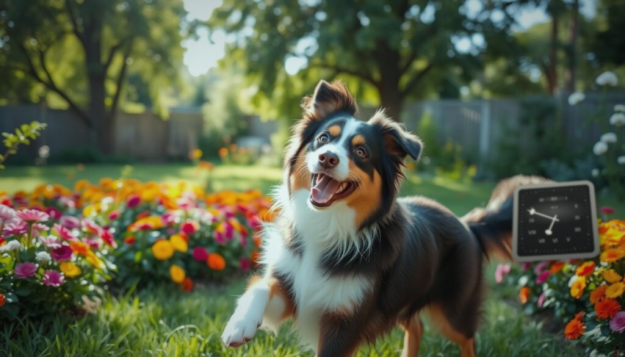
6:49
